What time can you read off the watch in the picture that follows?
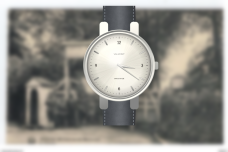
3:21
